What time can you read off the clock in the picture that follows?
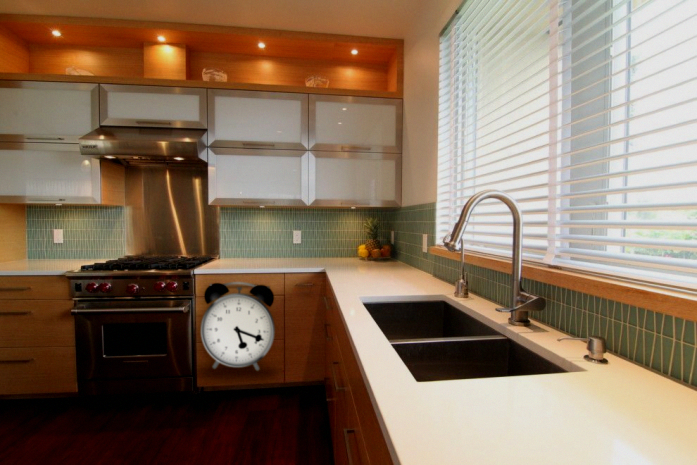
5:18
